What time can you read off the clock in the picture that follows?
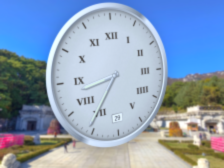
8:36
